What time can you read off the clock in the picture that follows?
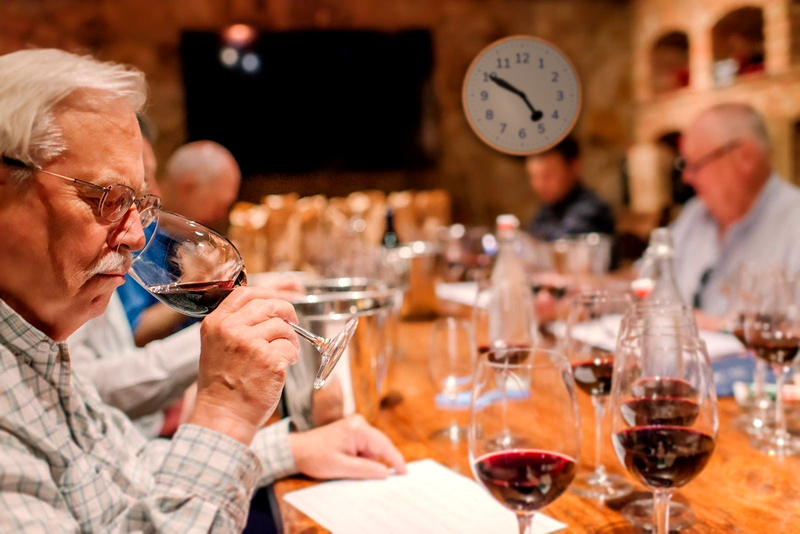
4:50
